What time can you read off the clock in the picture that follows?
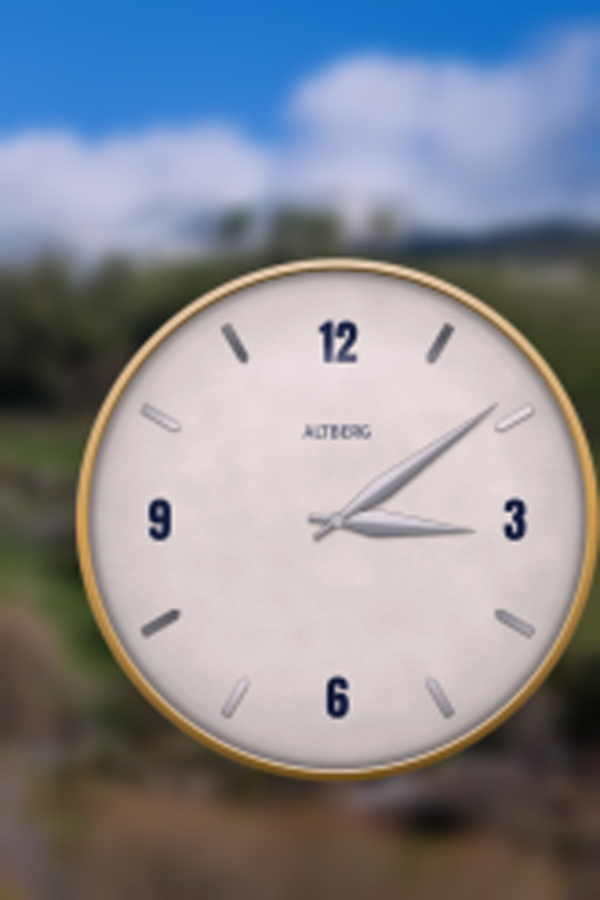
3:09
